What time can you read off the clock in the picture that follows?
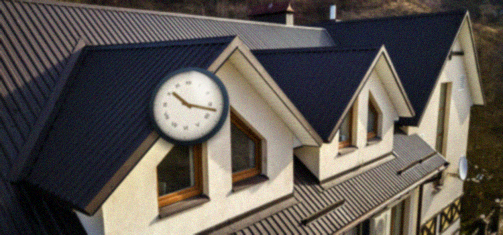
10:17
